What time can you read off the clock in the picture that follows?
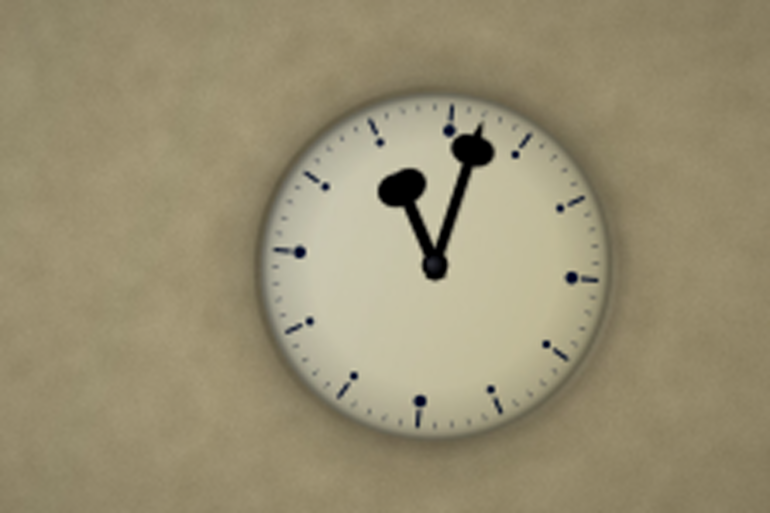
11:02
